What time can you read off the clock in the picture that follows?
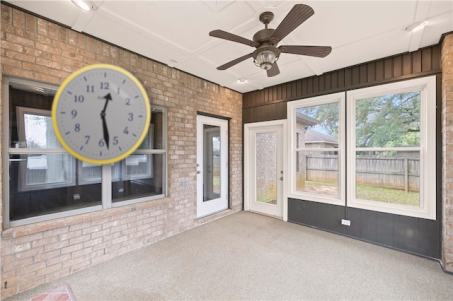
12:28
